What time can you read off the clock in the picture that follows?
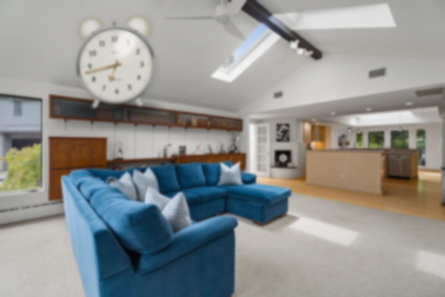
6:43
